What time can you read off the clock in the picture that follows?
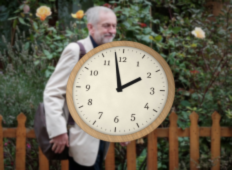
1:58
